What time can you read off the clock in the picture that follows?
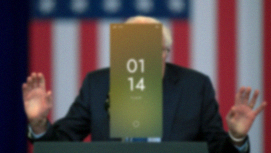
1:14
